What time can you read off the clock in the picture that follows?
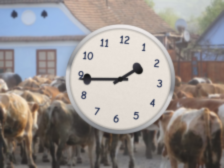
1:44
